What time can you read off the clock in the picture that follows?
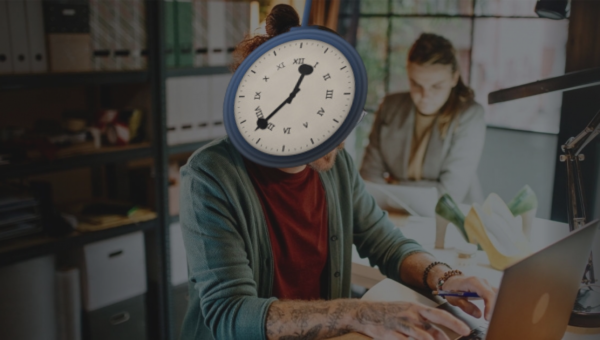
12:37
